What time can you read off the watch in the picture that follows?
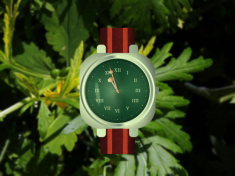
10:57
